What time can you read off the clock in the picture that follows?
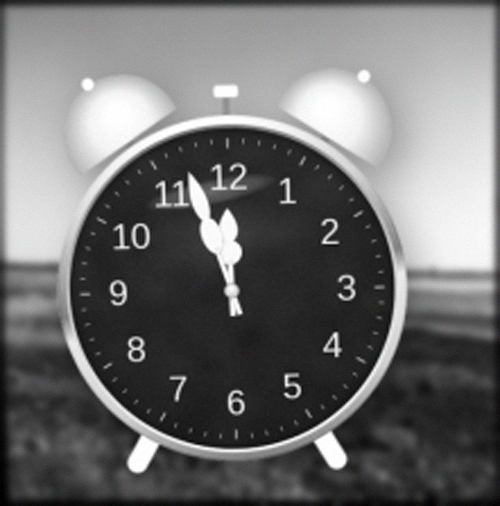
11:57
